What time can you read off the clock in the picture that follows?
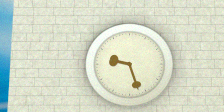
9:27
